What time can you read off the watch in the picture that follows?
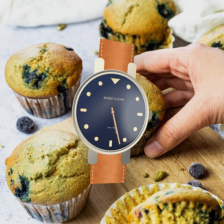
5:27
